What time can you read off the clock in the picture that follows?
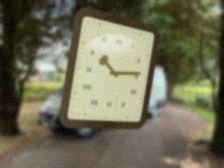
10:14
